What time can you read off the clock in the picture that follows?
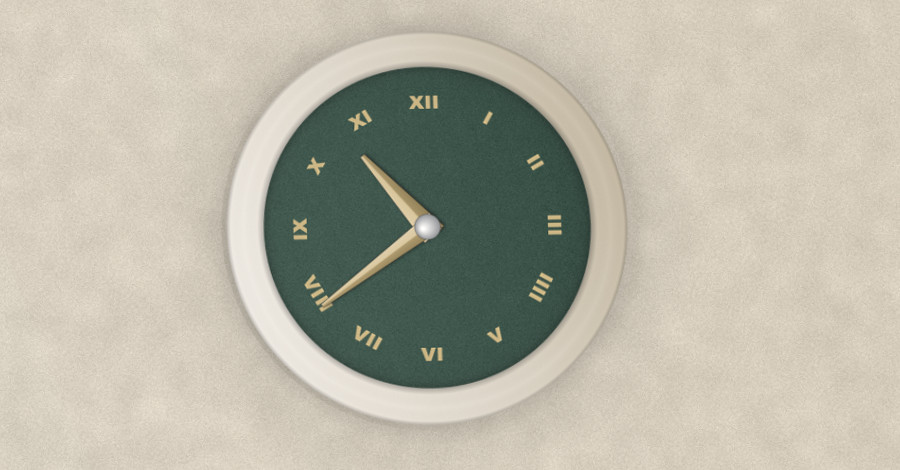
10:39
